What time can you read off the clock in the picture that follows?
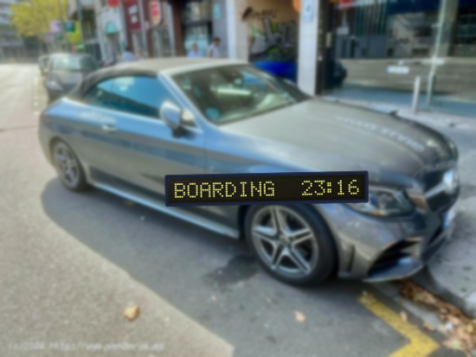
23:16
